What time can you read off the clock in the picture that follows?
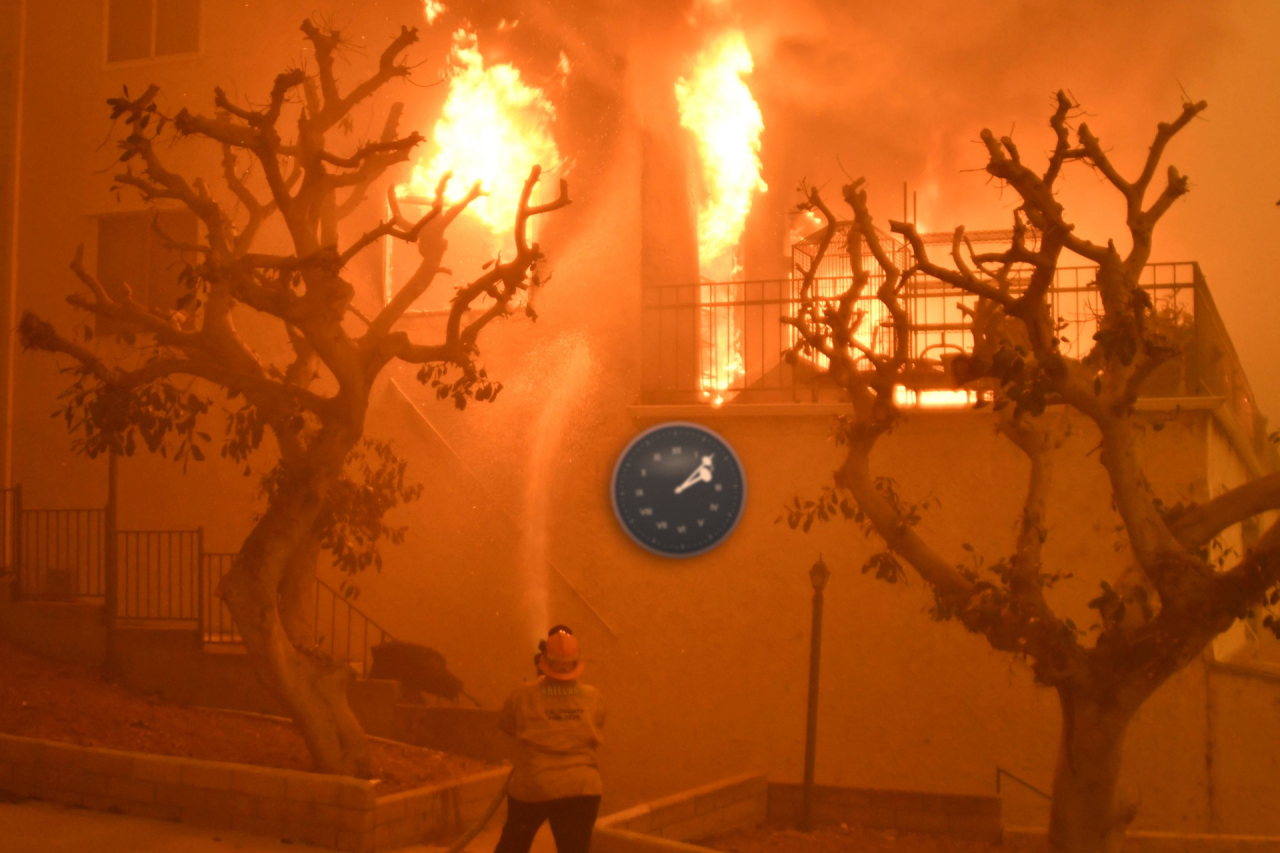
2:08
